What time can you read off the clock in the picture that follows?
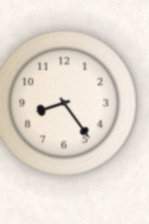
8:24
